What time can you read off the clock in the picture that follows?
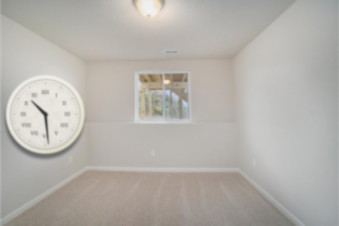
10:29
